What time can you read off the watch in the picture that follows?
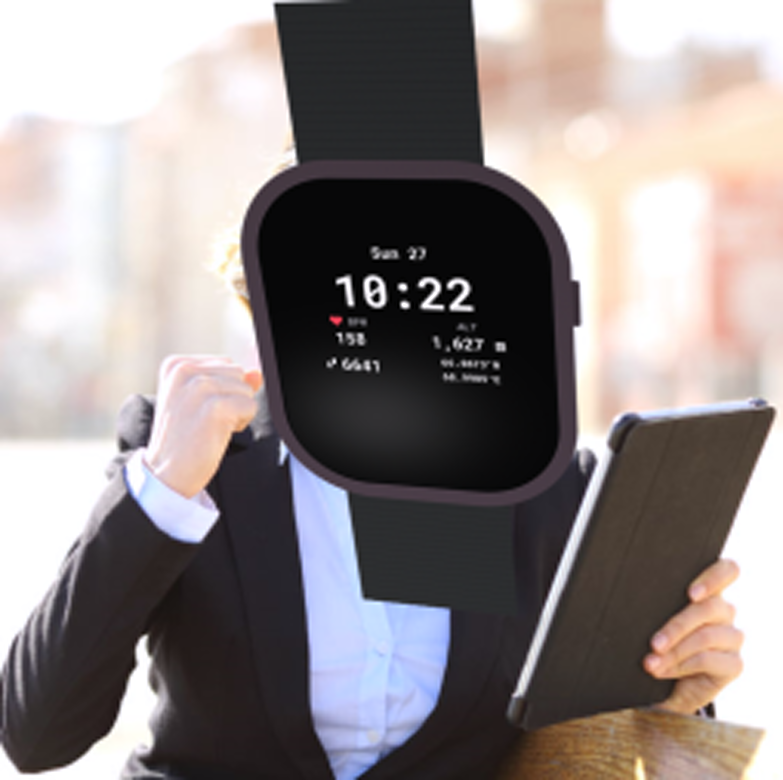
10:22
